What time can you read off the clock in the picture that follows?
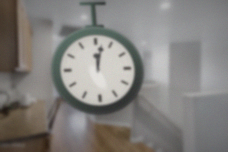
12:02
